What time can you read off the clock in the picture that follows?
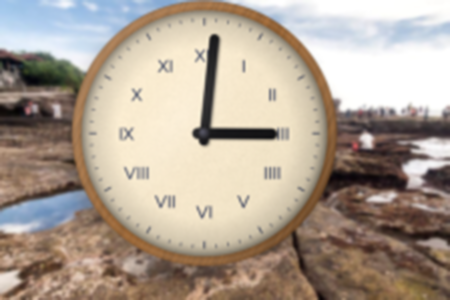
3:01
